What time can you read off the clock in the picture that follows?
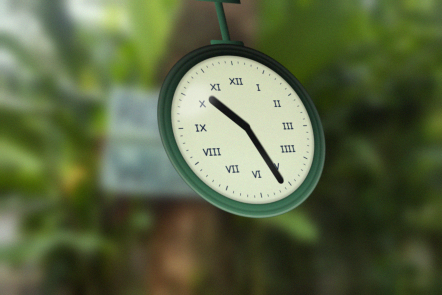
10:26
